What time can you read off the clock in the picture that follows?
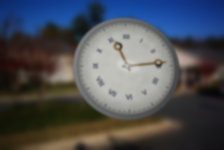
11:14
